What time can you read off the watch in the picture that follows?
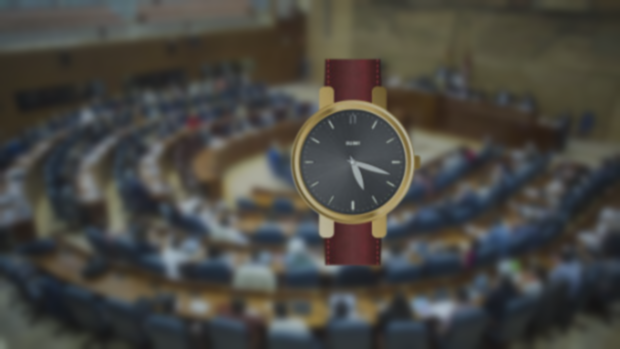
5:18
